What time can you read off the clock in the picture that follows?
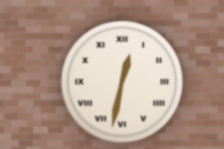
12:32
